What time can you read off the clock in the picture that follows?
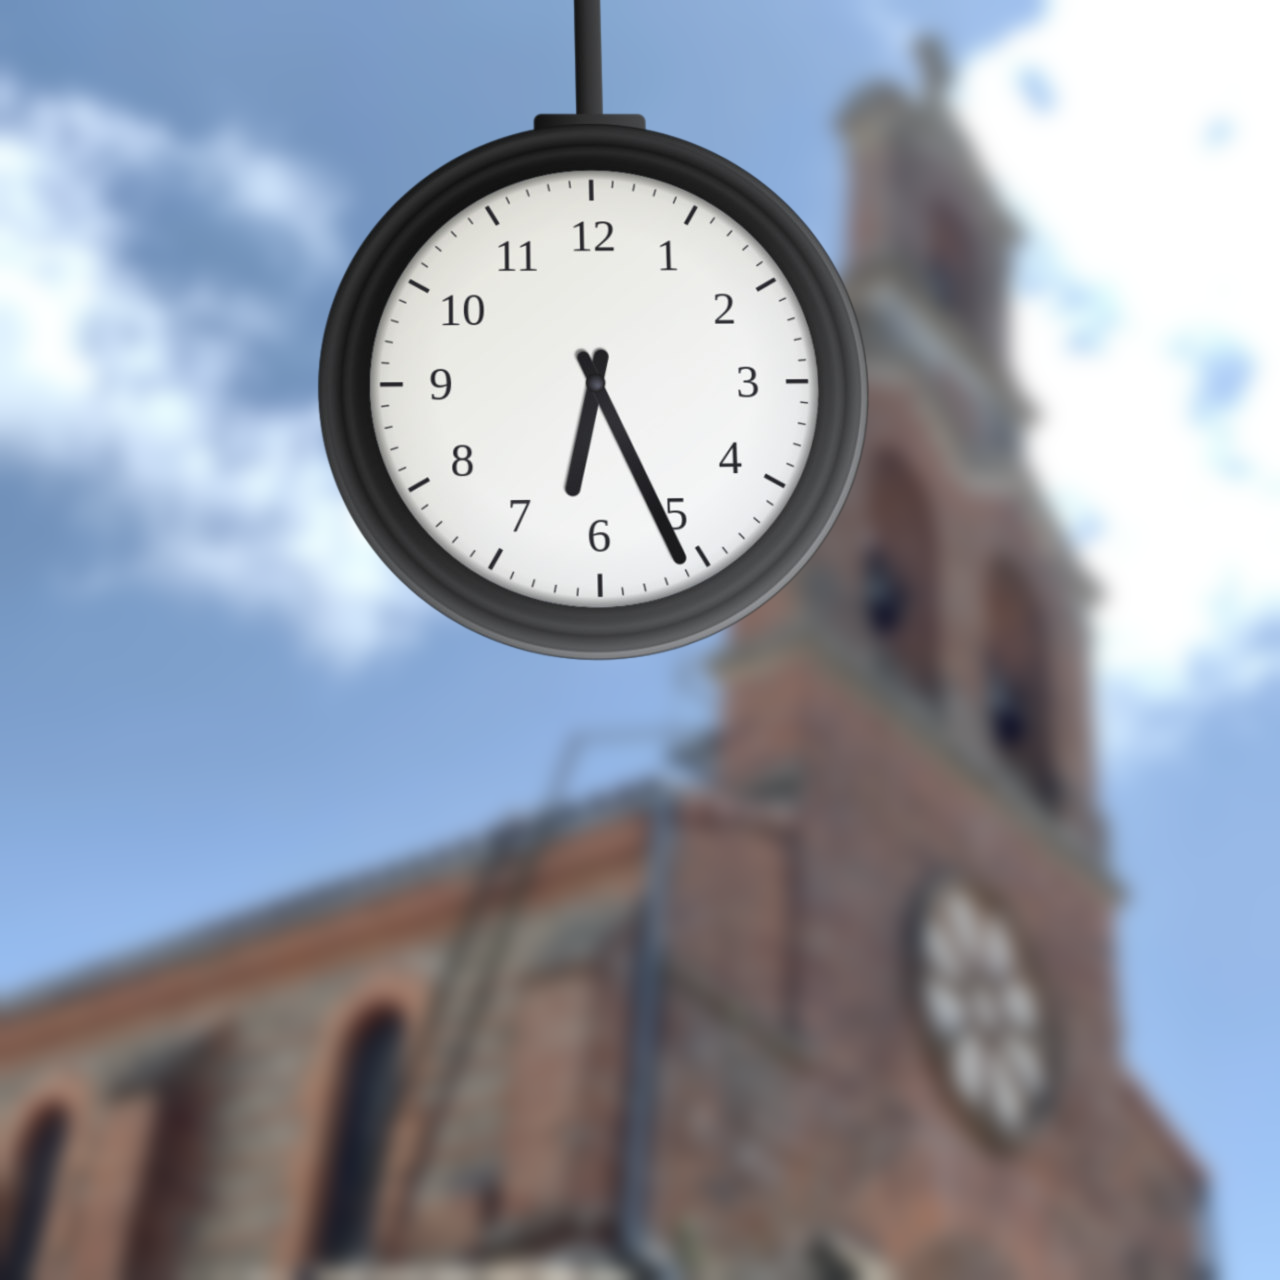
6:26
